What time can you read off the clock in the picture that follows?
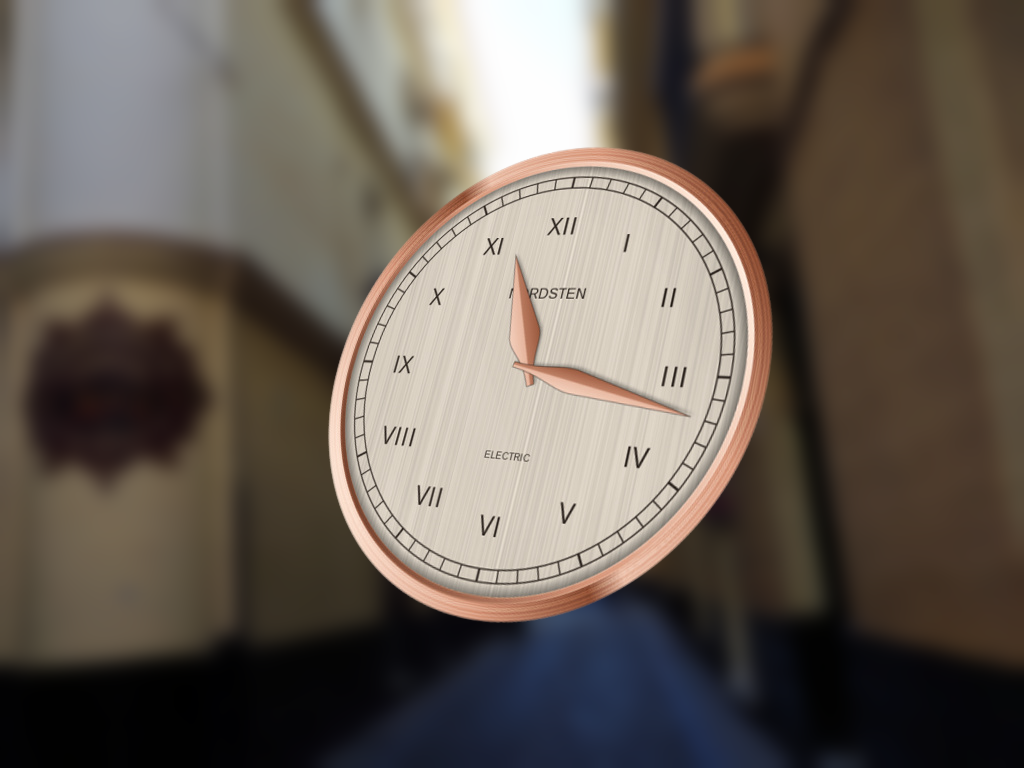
11:17
